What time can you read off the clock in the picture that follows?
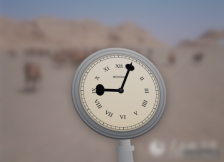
9:04
